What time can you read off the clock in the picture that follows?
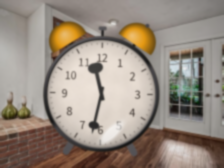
11:32
